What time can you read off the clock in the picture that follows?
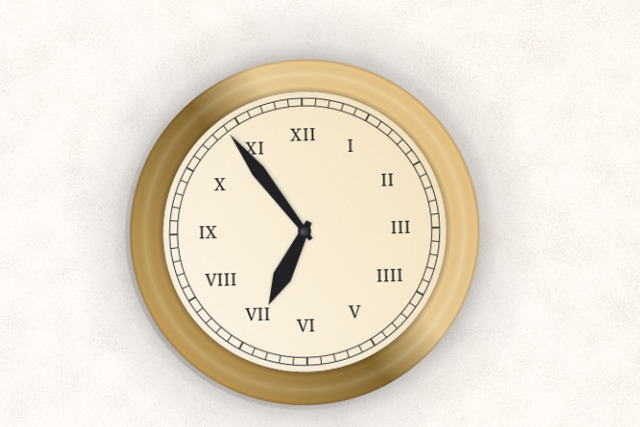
6:54
